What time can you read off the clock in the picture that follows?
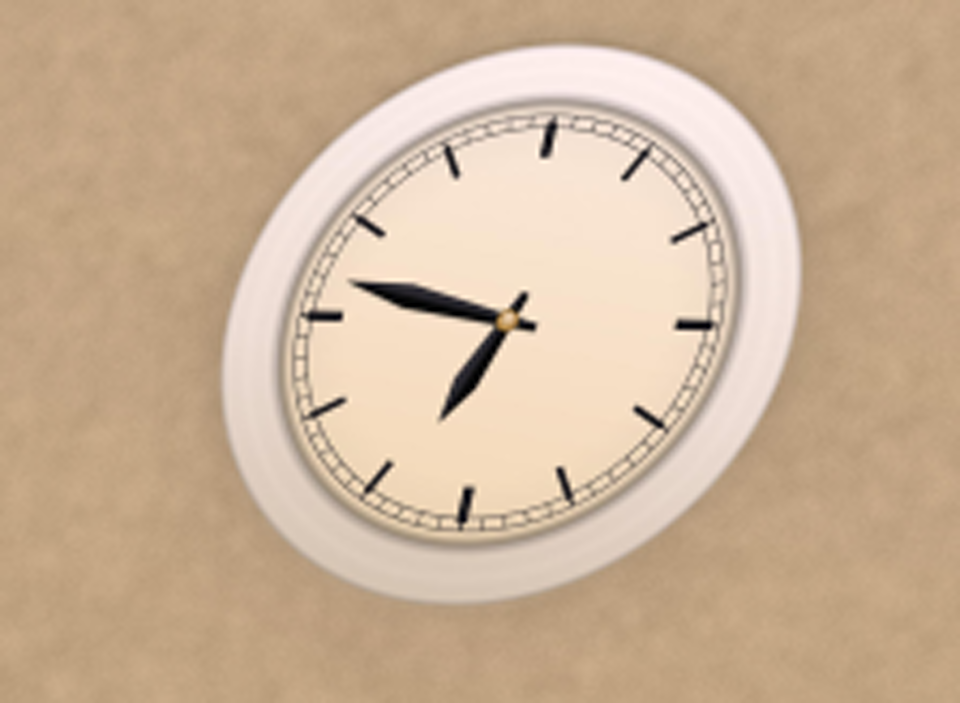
6:47
